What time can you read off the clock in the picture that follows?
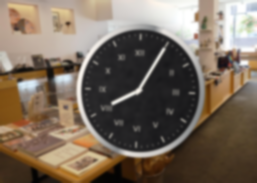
8:05
